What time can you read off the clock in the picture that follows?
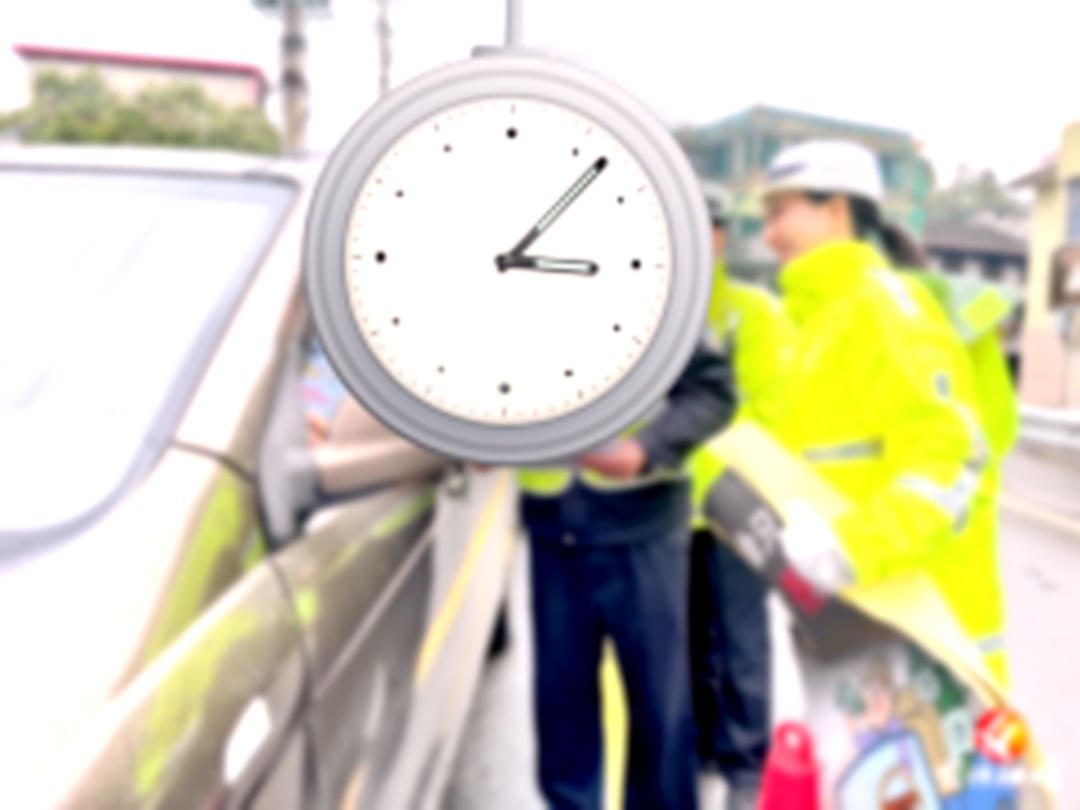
3:07
